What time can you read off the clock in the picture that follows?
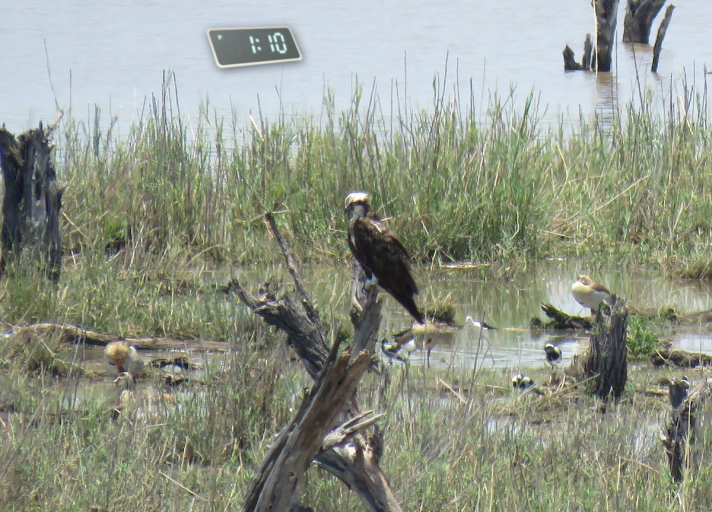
1:10
